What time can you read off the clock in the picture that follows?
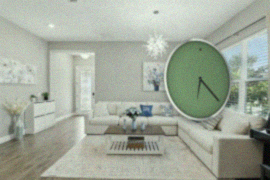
6:22
